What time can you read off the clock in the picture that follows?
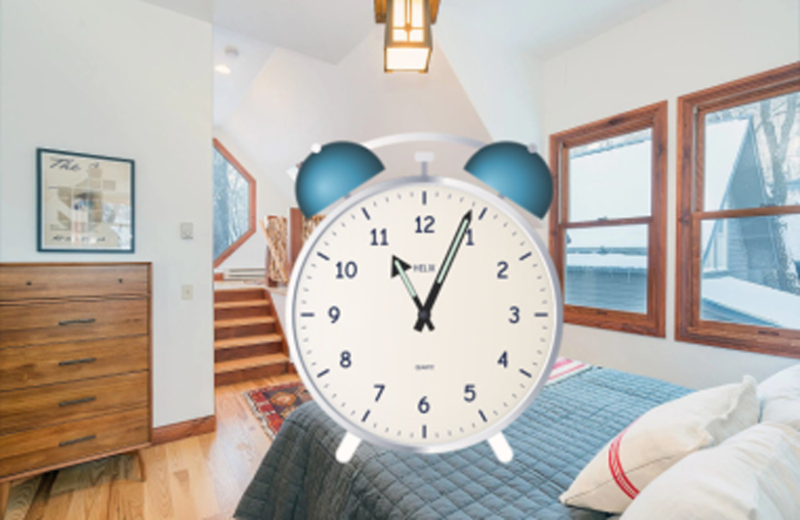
11:04
